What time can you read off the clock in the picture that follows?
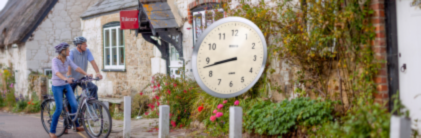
8:43
